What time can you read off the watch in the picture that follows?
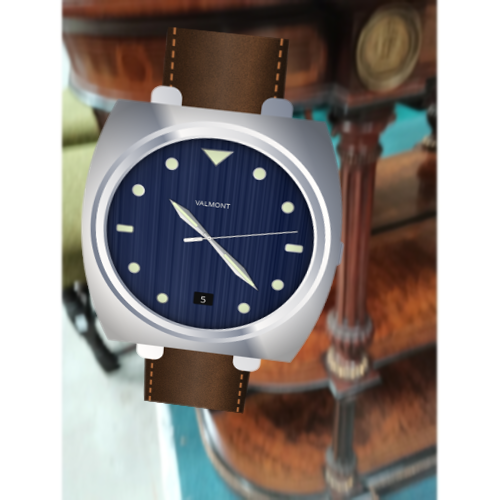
10:22:13
